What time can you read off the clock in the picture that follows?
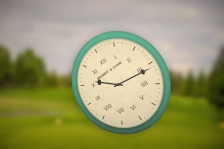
10:16
